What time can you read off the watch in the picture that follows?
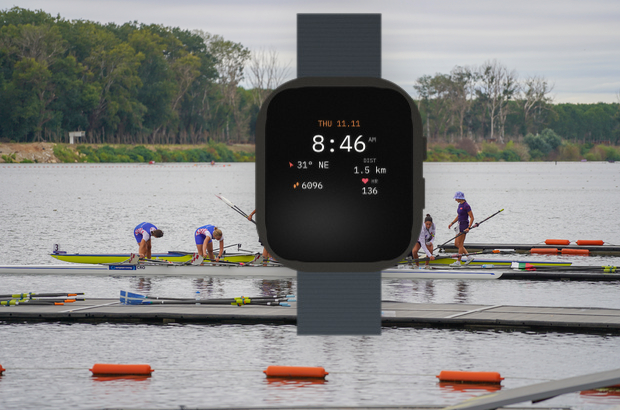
8:46
